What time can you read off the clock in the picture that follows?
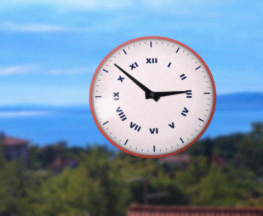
2:52
